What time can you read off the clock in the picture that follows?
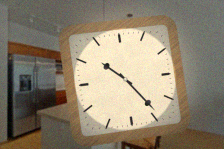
10:24
